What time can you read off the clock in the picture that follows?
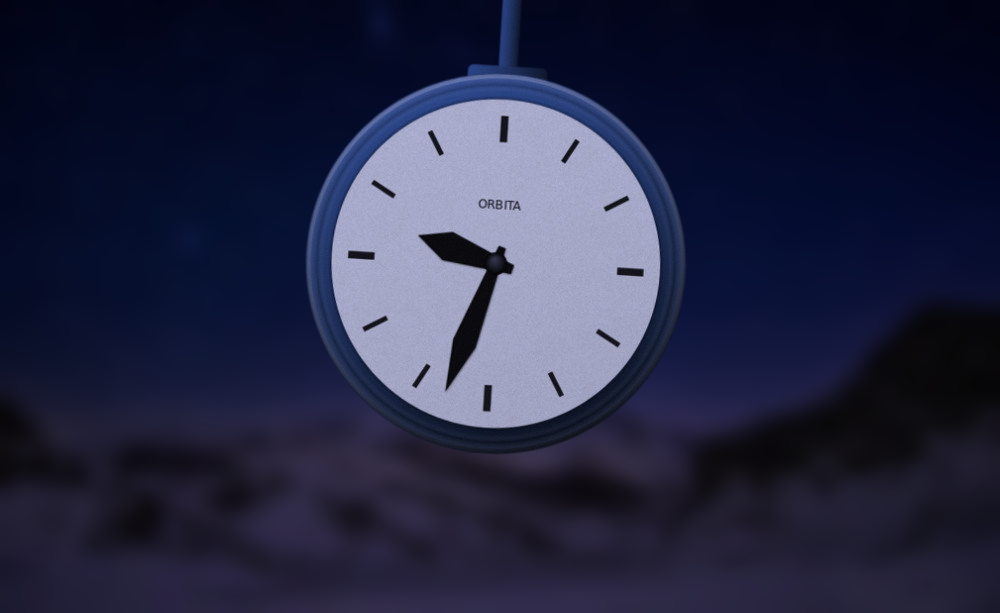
9:33
